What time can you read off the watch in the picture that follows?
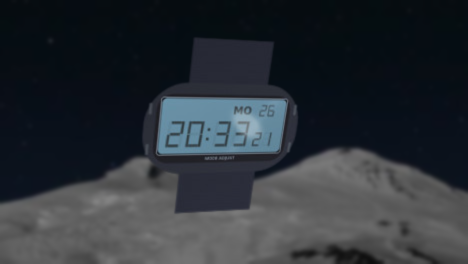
20:33:21
